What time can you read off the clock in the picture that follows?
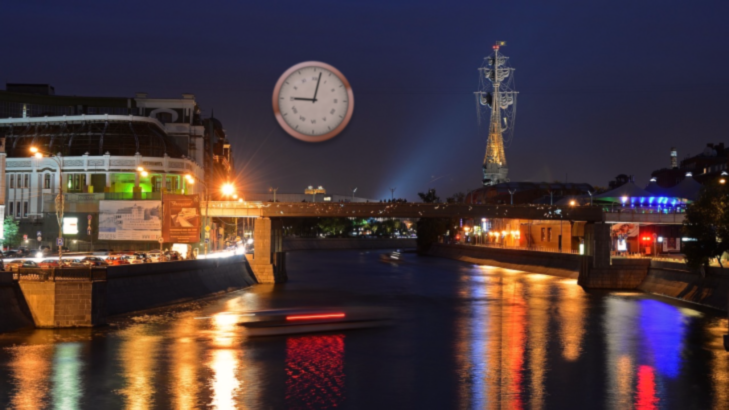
9:02
